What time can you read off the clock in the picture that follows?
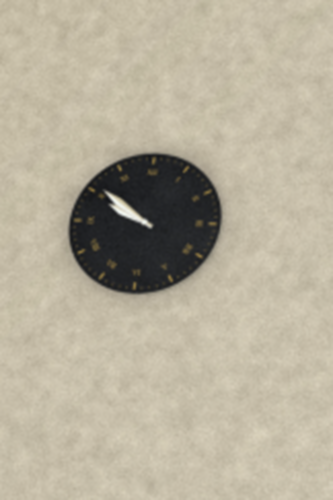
9:51
